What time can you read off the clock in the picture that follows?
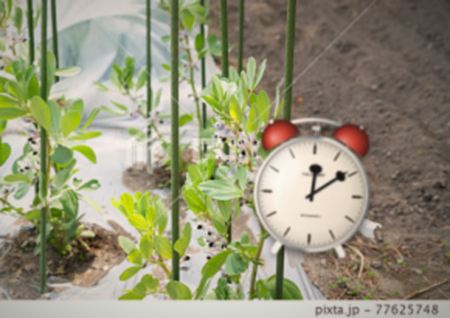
12:09
